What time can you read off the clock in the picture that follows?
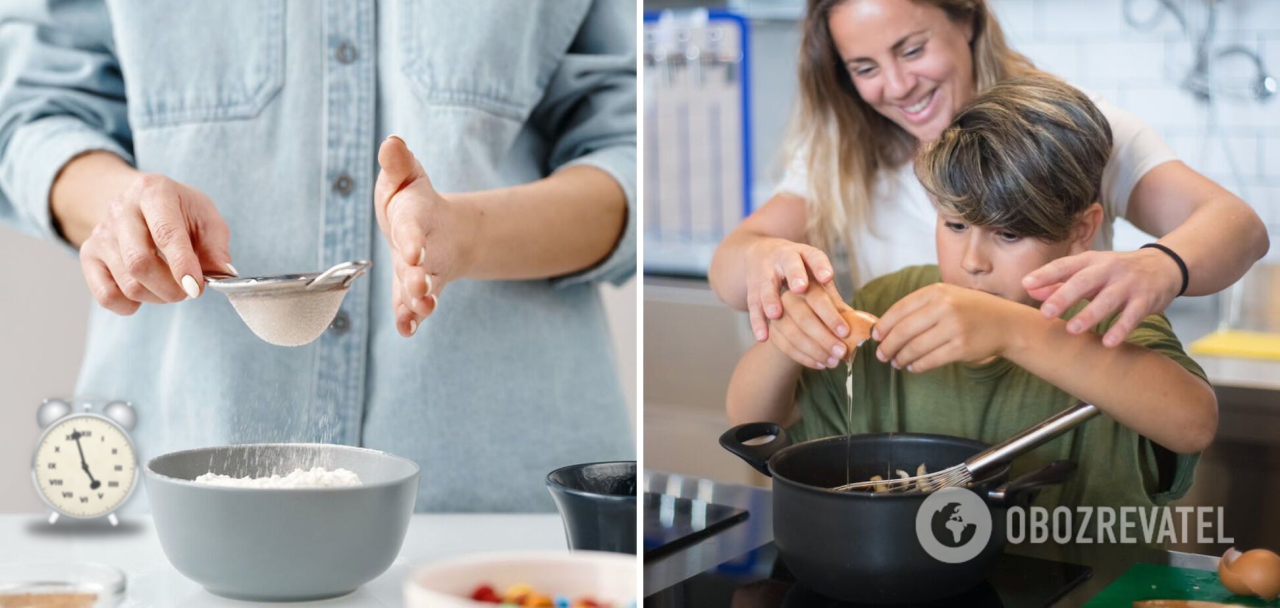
4:57
